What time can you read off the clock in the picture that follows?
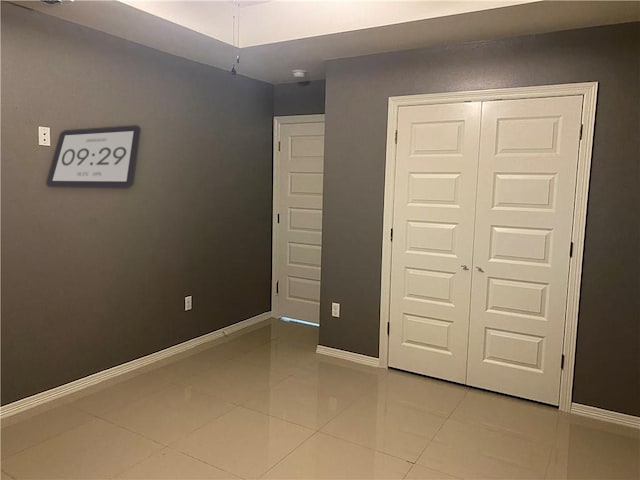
9:29
